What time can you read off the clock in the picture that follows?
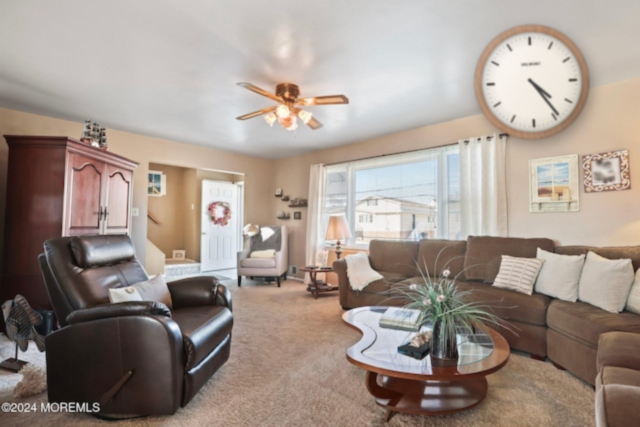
4:24
